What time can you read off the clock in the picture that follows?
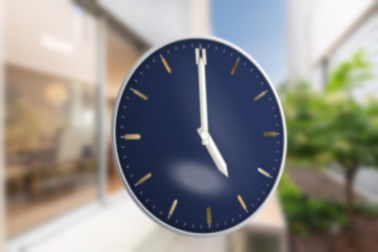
5:00
